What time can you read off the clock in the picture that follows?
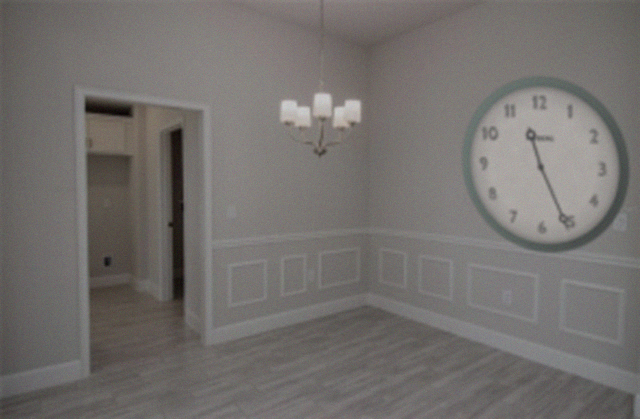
11:26
